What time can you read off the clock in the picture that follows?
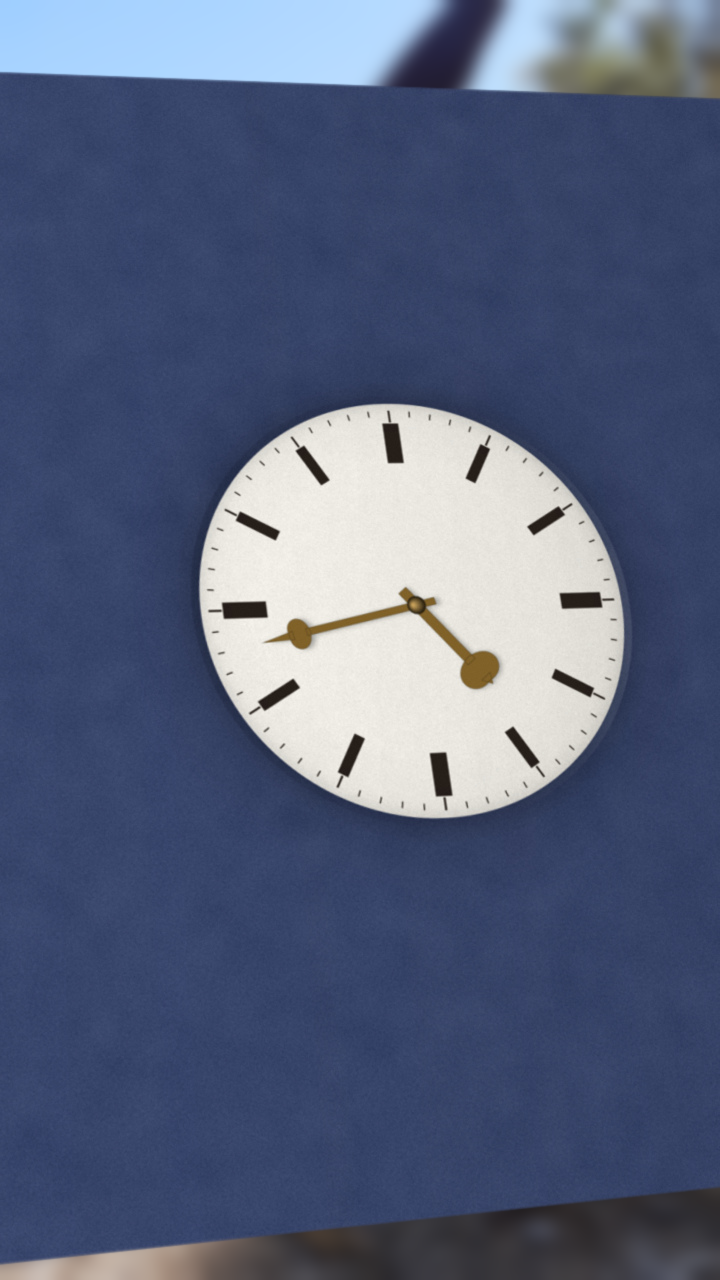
4:43
